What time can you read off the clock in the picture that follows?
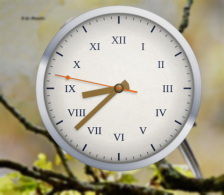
8:37:47
